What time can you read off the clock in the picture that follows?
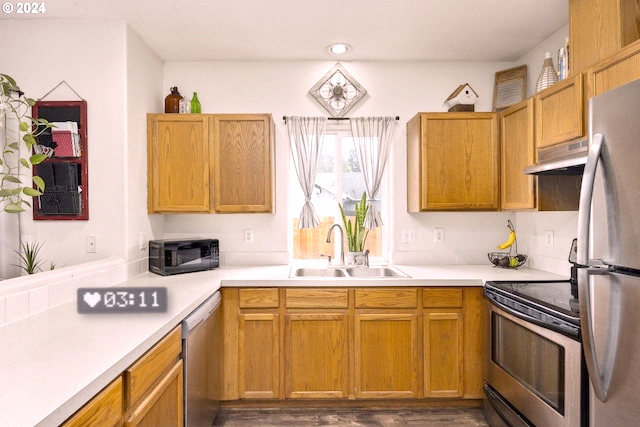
3:11
